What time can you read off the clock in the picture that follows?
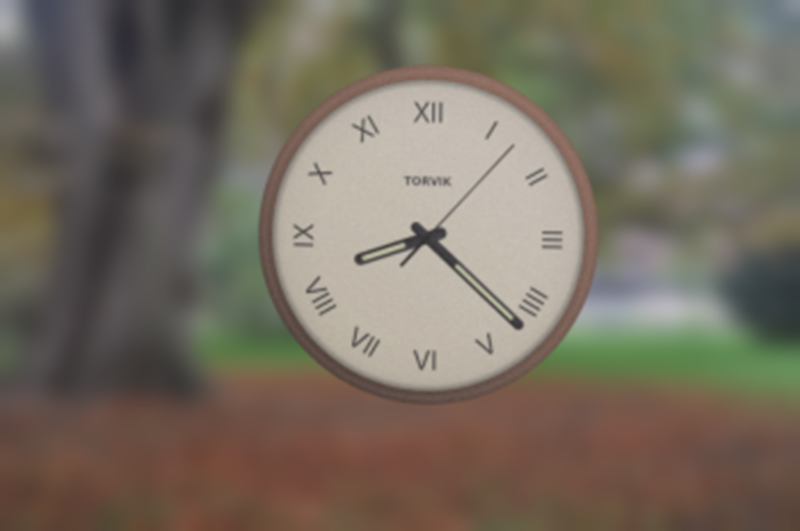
8:22:07
